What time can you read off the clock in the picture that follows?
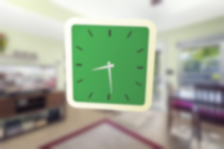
8:29
